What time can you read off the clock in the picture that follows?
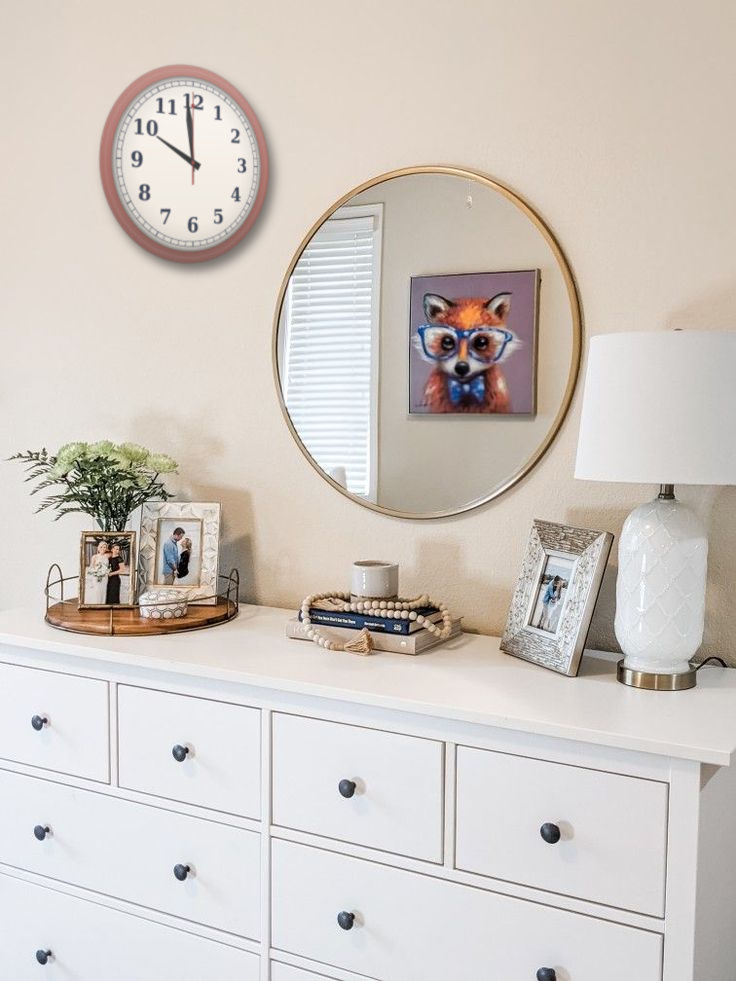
9:59:00
